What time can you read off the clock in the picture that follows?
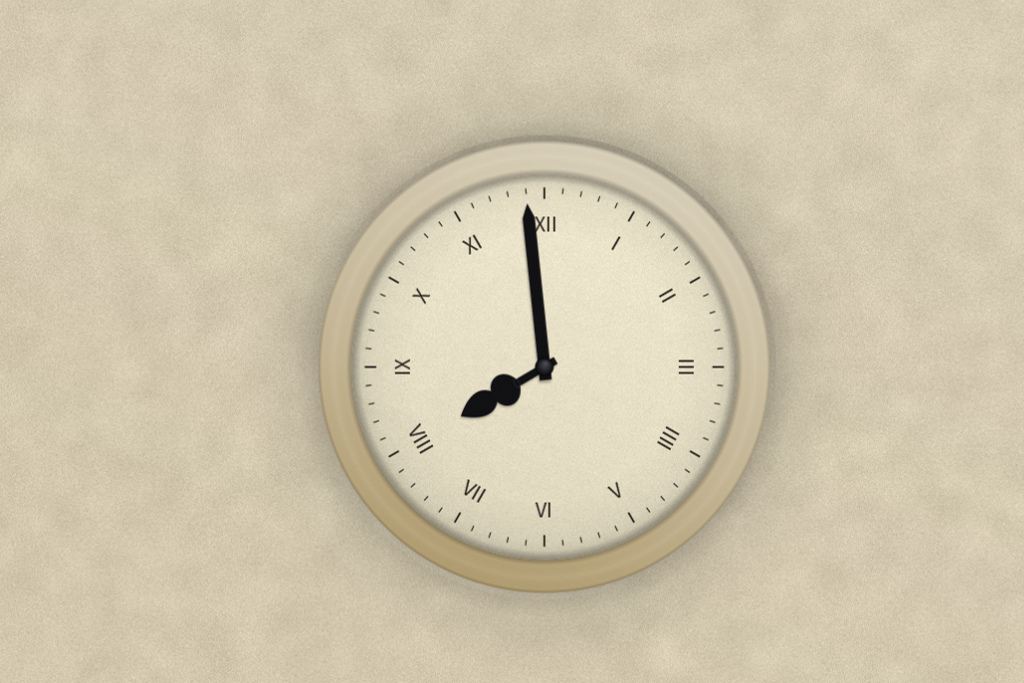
7:59
